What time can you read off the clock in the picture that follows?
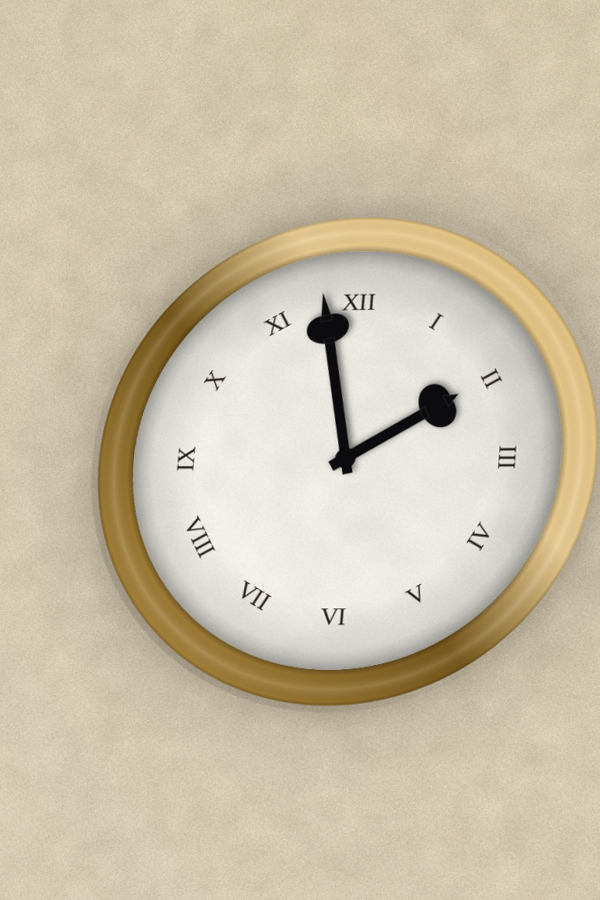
1:58
